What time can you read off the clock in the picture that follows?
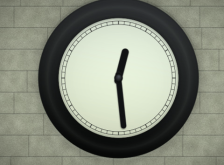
12:29
